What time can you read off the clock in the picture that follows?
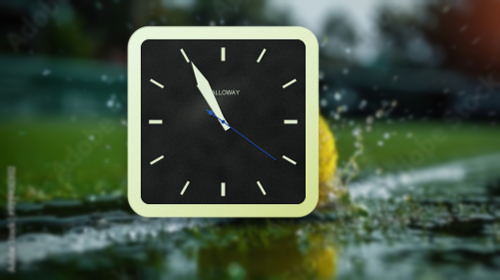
10:55:21
